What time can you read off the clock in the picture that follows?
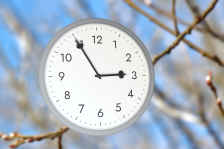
2:55
